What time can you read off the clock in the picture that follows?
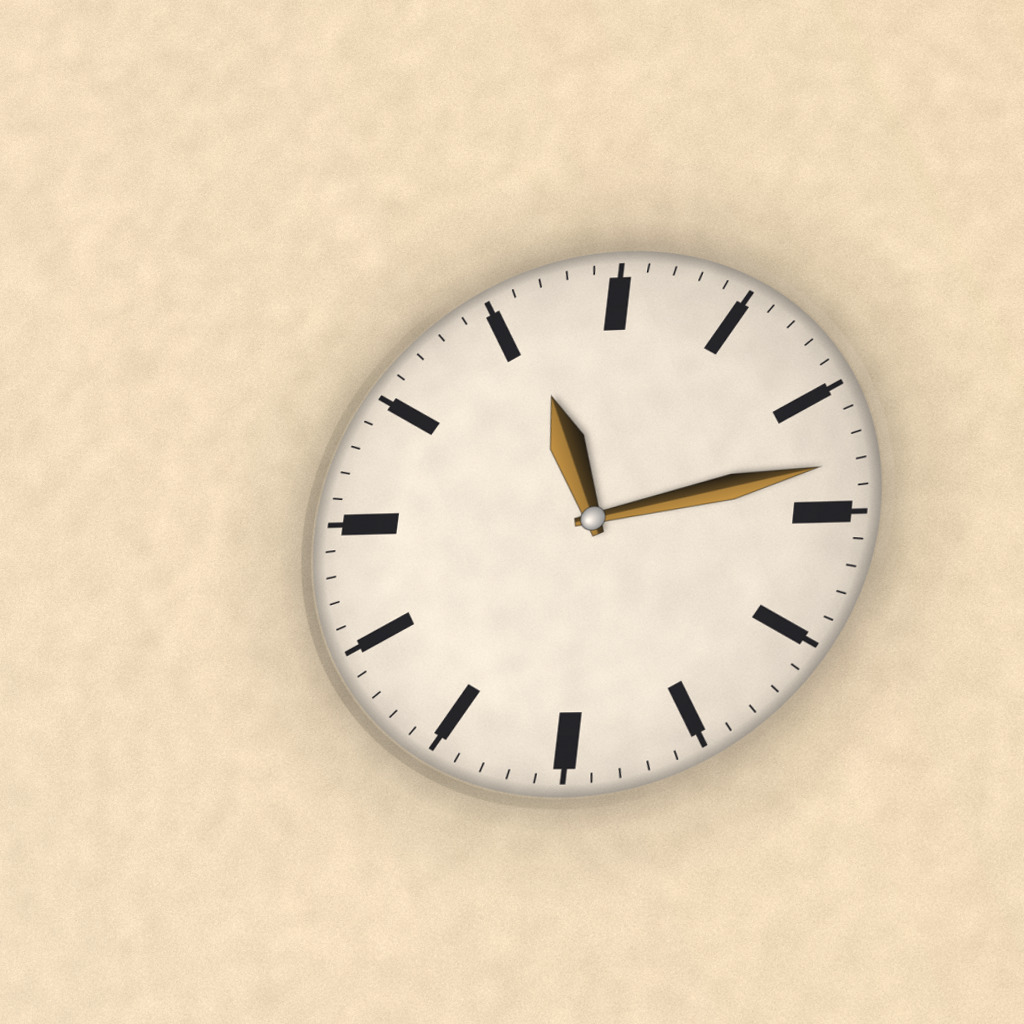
11:13
